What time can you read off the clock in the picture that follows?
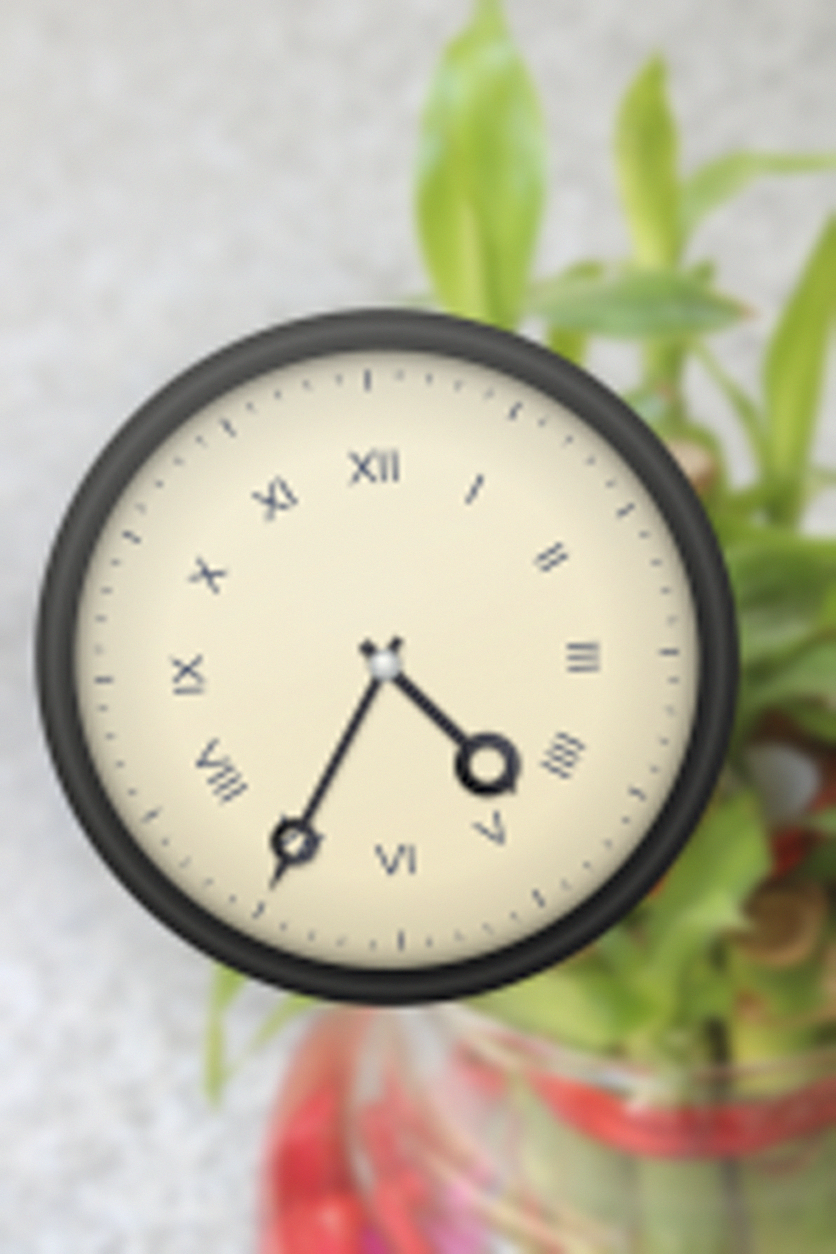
4:35
